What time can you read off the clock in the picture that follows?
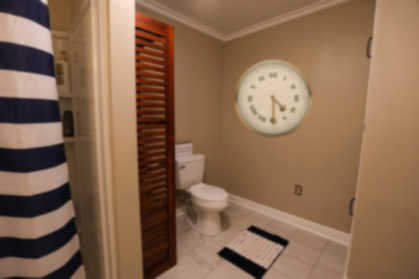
4:30
